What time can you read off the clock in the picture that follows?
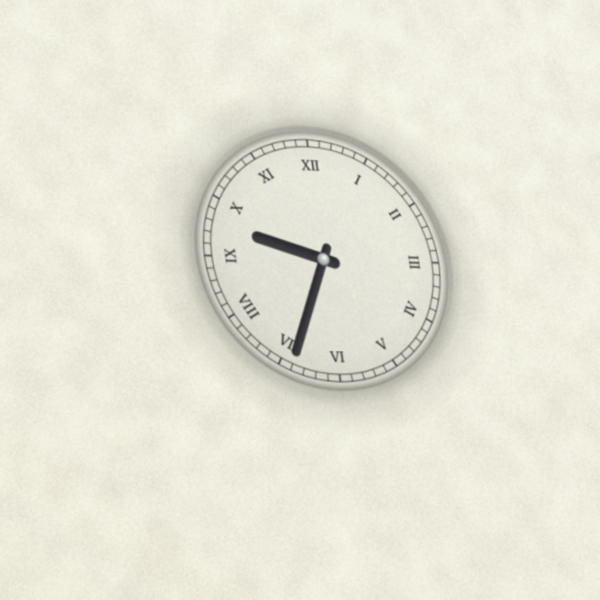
9:34
